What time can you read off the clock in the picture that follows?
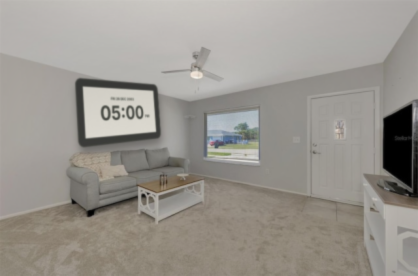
5:00
